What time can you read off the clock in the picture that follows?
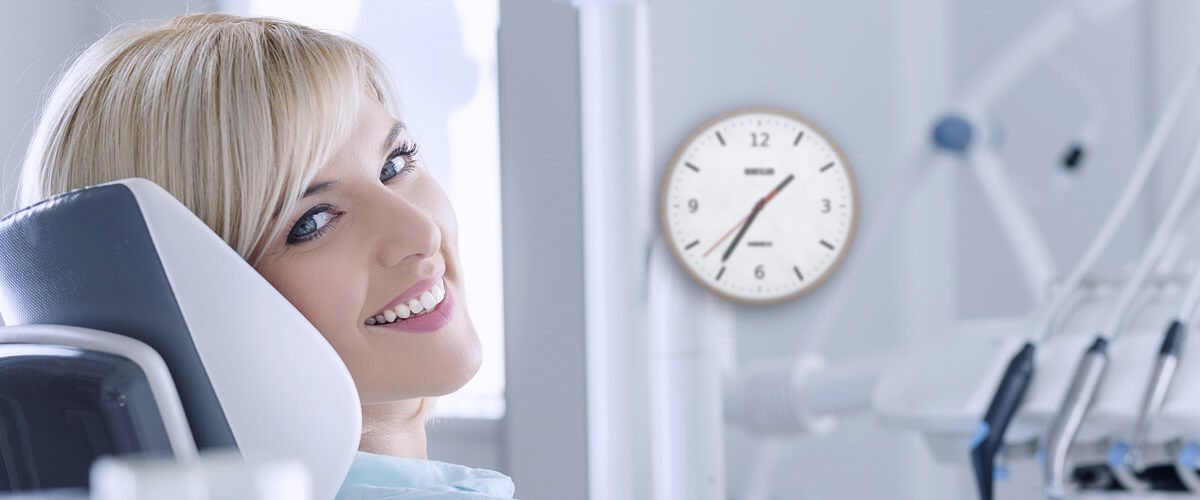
1:35:38
